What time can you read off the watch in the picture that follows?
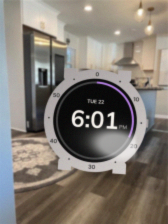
6:01
